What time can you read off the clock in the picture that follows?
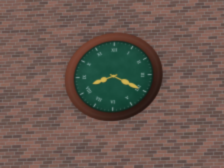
8:20
